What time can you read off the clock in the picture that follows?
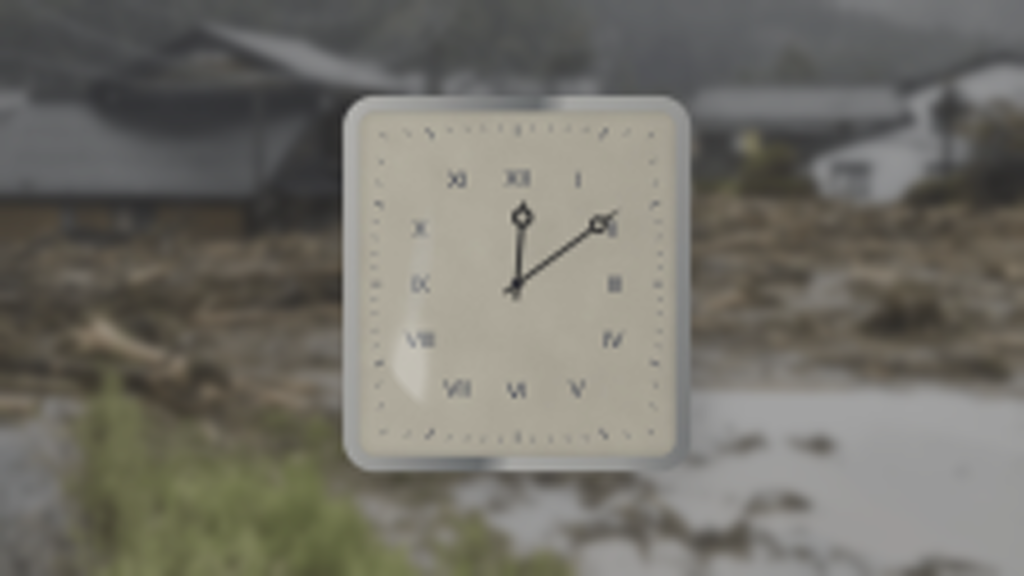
12:09
